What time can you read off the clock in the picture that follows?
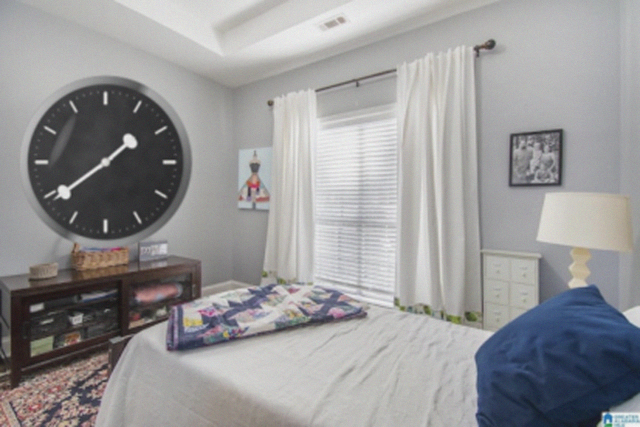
1:39
